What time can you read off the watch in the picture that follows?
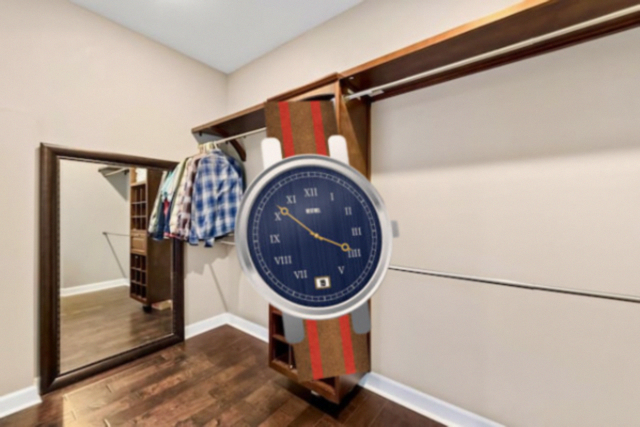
3:52
